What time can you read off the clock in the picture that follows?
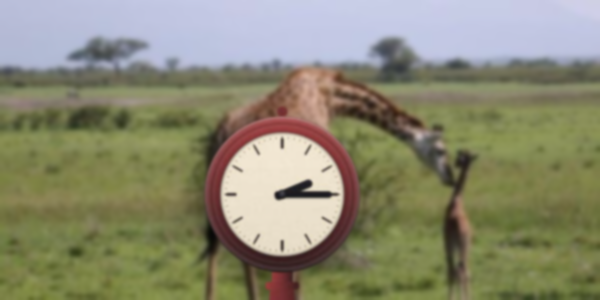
2:15
